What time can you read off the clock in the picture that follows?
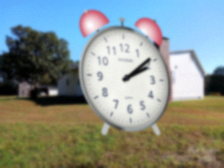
2:09
